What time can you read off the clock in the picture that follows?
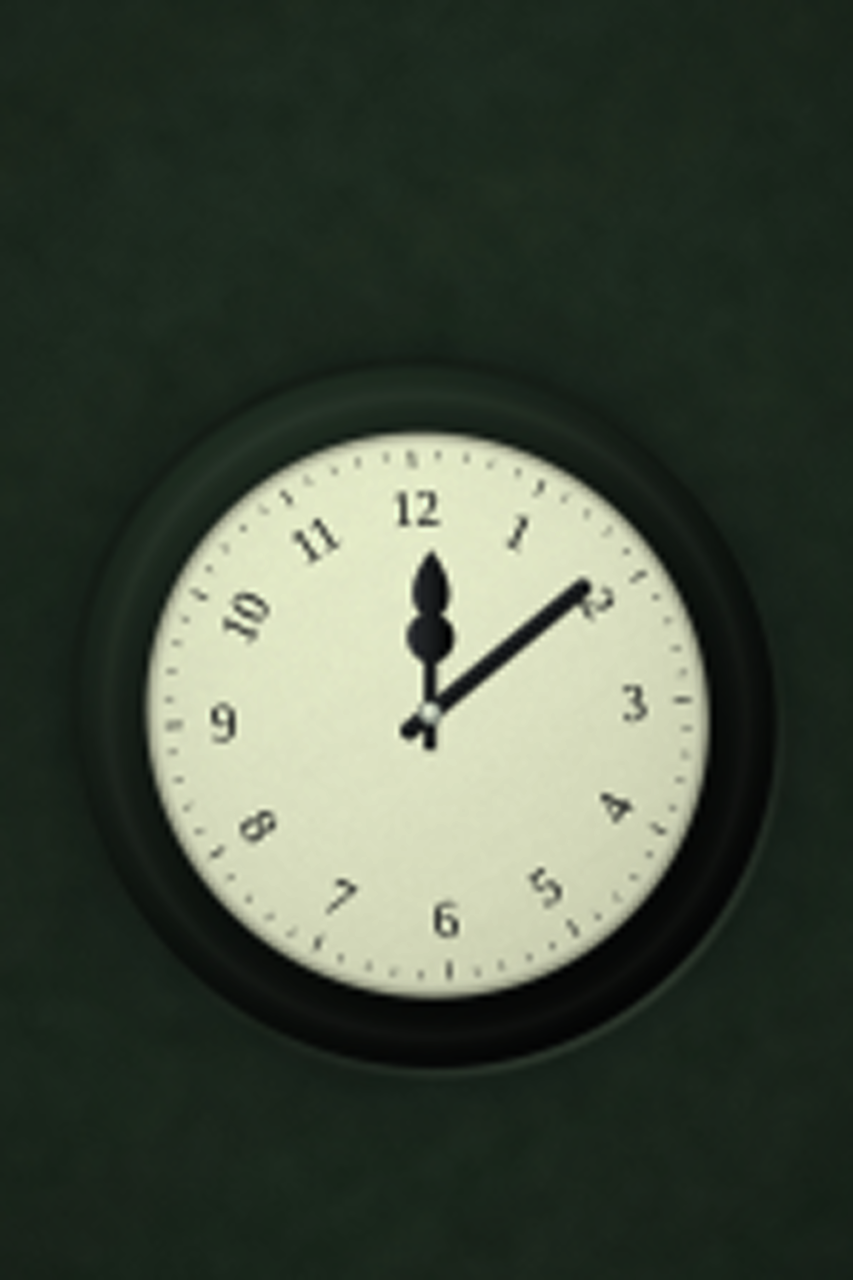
12:09
